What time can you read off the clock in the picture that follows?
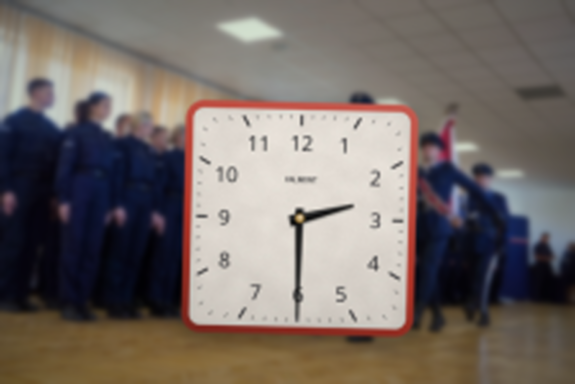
2:30
